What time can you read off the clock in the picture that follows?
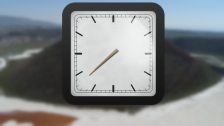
7:38
